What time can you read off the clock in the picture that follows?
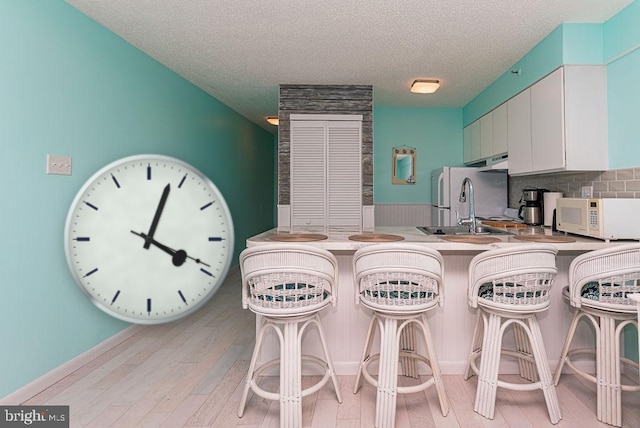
4:03:19
